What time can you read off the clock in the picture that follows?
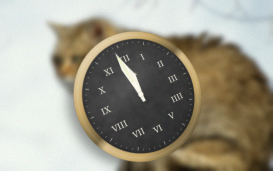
11:59
